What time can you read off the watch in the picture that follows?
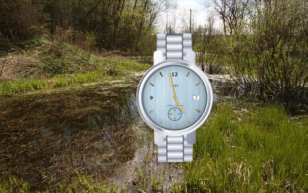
4:58
